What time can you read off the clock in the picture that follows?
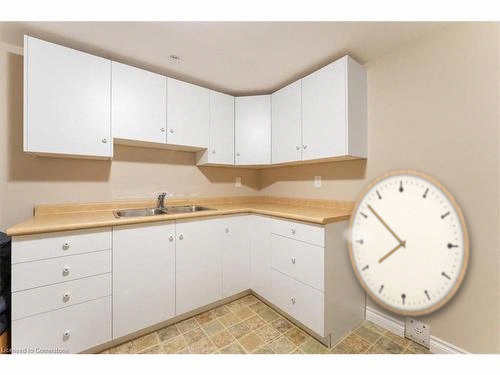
7:52
